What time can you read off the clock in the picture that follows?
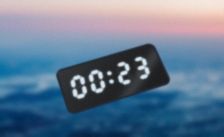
0:23
